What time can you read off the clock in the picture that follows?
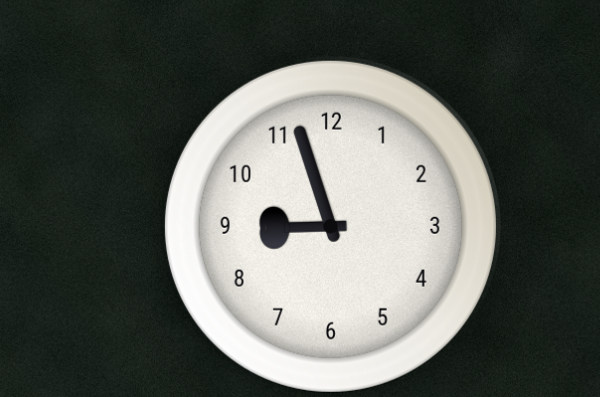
8:57
